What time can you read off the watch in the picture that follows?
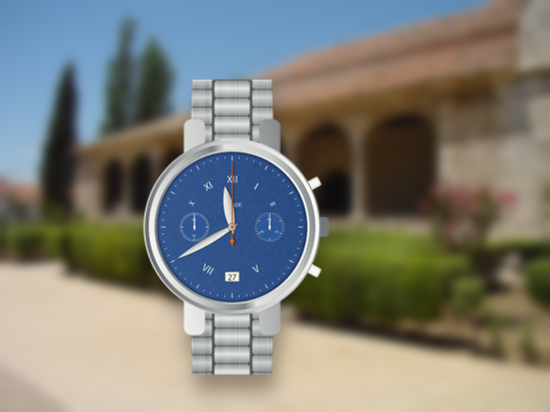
11:40
